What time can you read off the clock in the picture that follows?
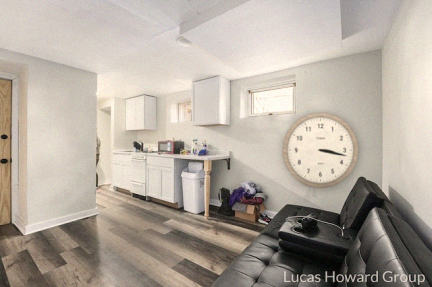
3:17
